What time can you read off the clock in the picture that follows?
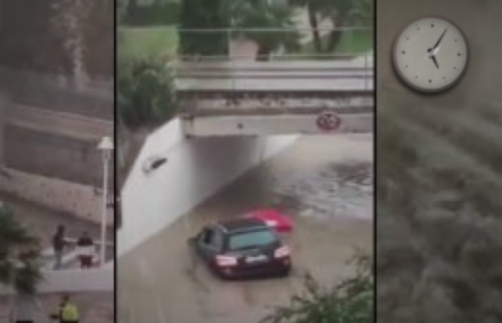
5:05
